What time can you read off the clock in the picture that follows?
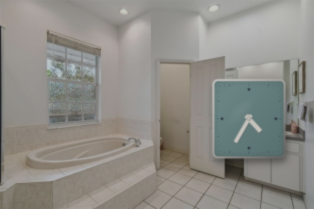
4:35
